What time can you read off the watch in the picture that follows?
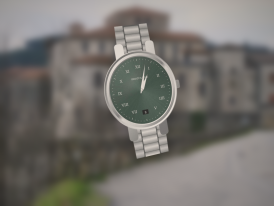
1:03
